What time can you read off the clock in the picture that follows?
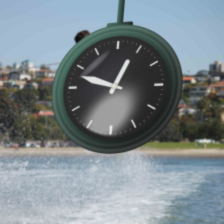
12:48
